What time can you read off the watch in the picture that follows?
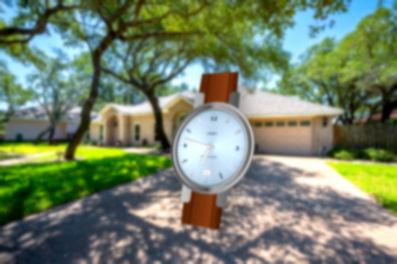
6:47
